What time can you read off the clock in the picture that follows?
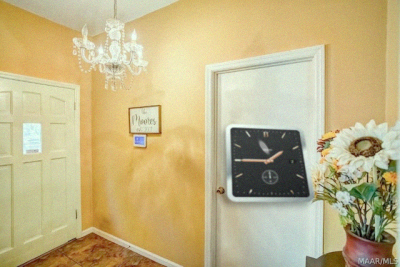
1:45
